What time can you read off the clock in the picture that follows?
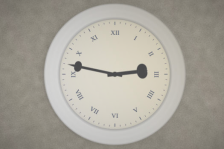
2:47
